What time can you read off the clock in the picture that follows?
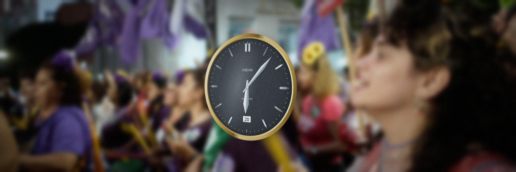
6:07
